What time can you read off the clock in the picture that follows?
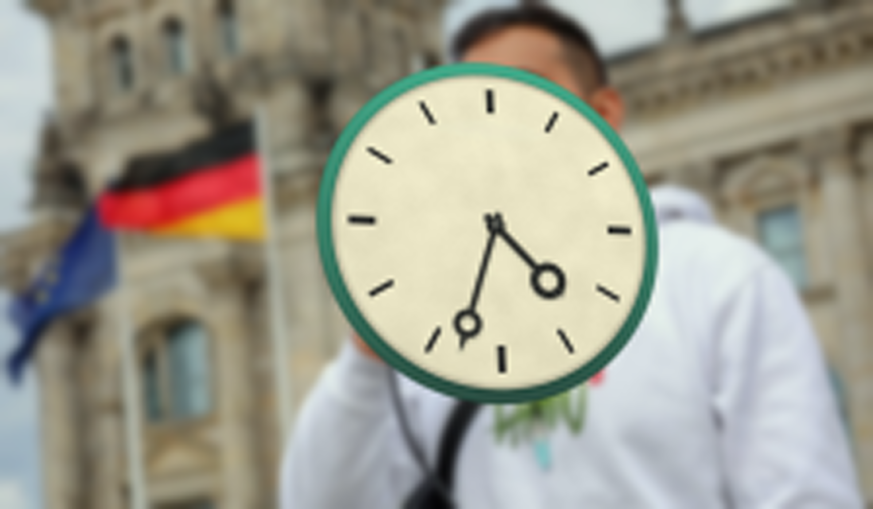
4:33
